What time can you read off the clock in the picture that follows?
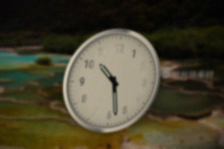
10:28
